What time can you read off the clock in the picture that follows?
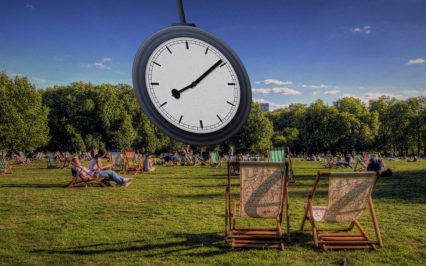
8:09
